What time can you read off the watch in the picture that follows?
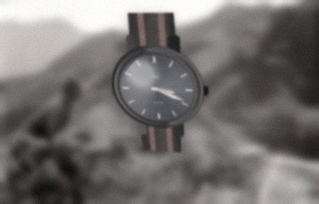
3:19
